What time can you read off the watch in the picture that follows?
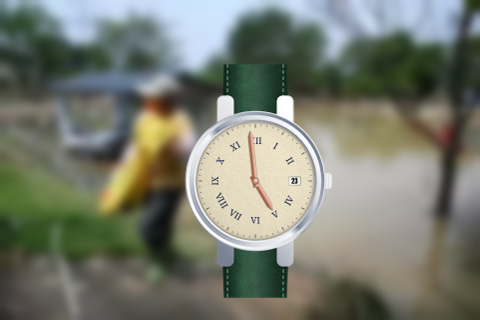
4:59
